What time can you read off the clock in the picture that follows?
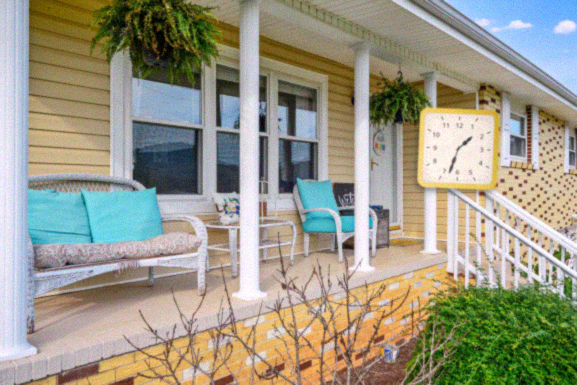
1:33
